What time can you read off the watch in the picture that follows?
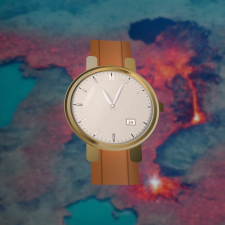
11:04
